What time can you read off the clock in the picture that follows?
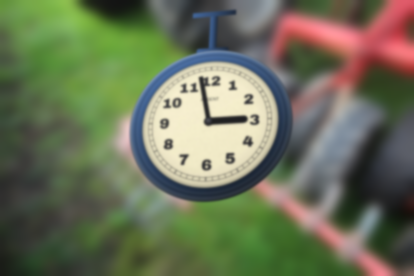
2:58
